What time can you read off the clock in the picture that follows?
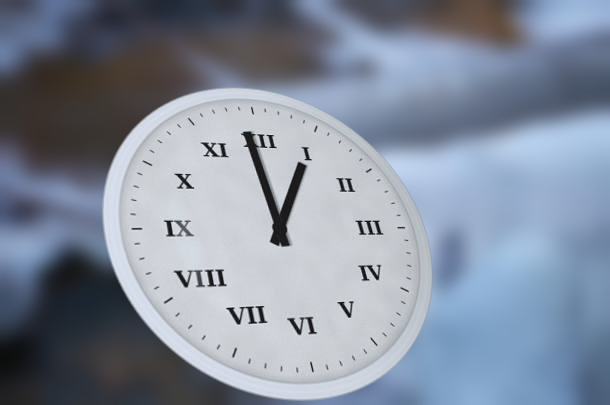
12:59
